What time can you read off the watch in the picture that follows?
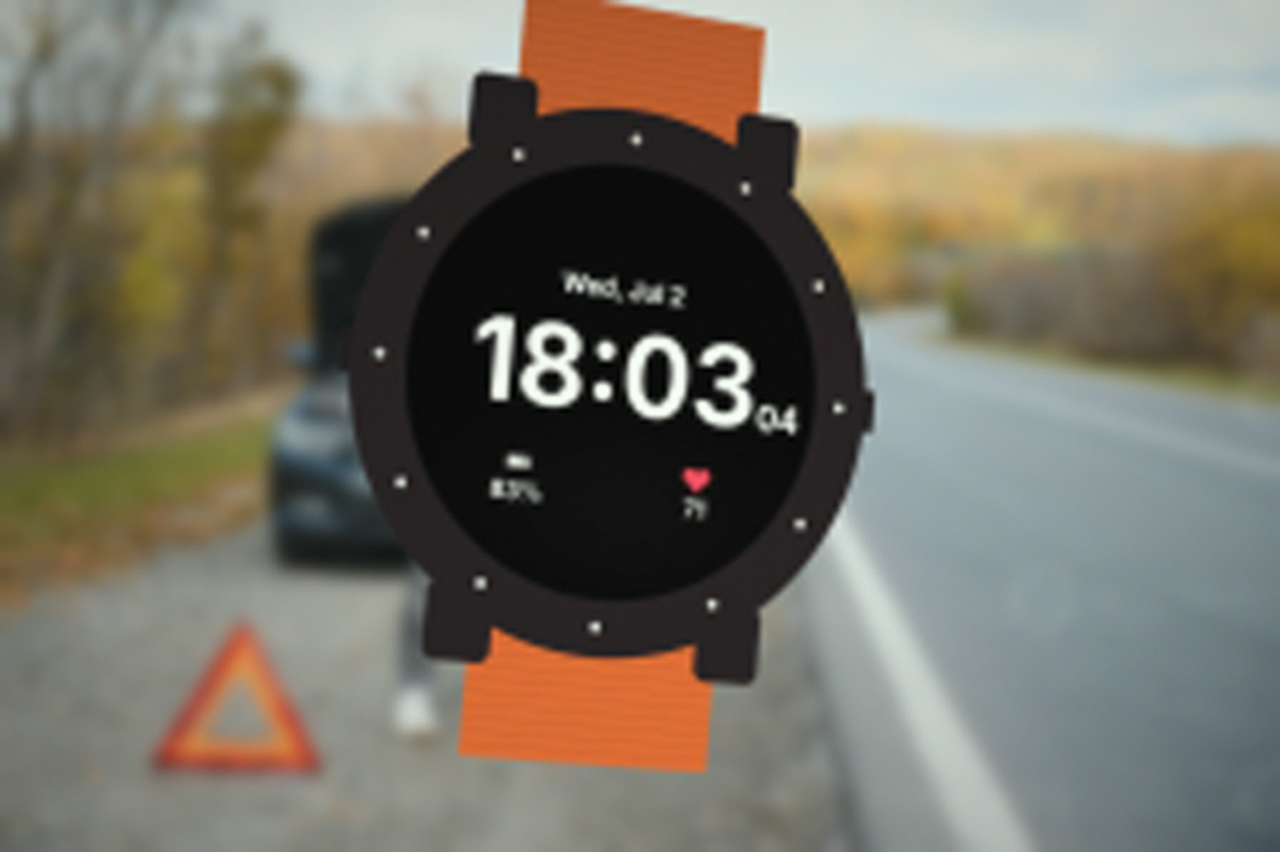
18:03
